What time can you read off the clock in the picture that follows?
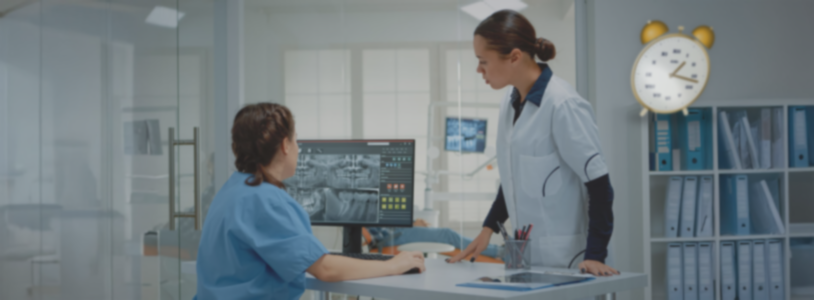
1:17
